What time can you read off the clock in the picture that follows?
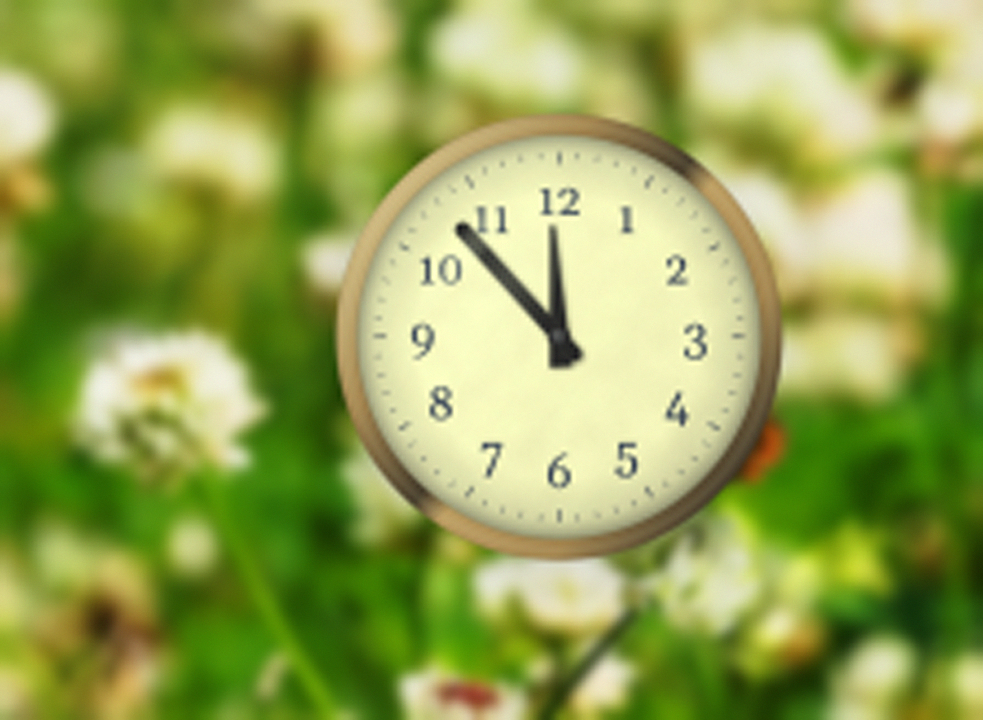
11:53
